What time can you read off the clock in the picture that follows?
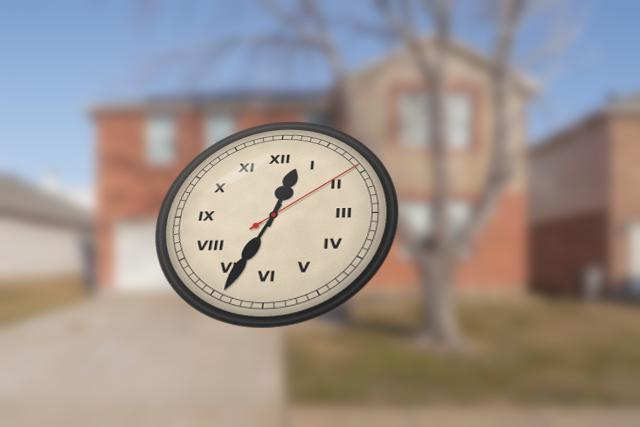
12:34:09
